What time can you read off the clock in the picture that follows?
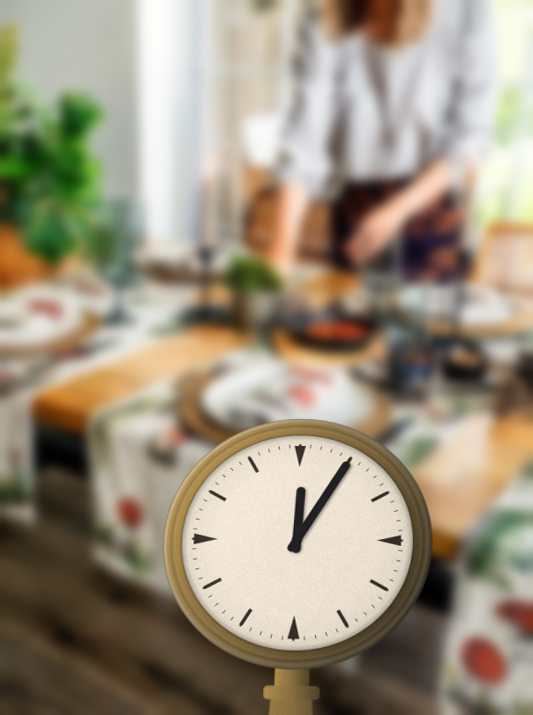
12:05
